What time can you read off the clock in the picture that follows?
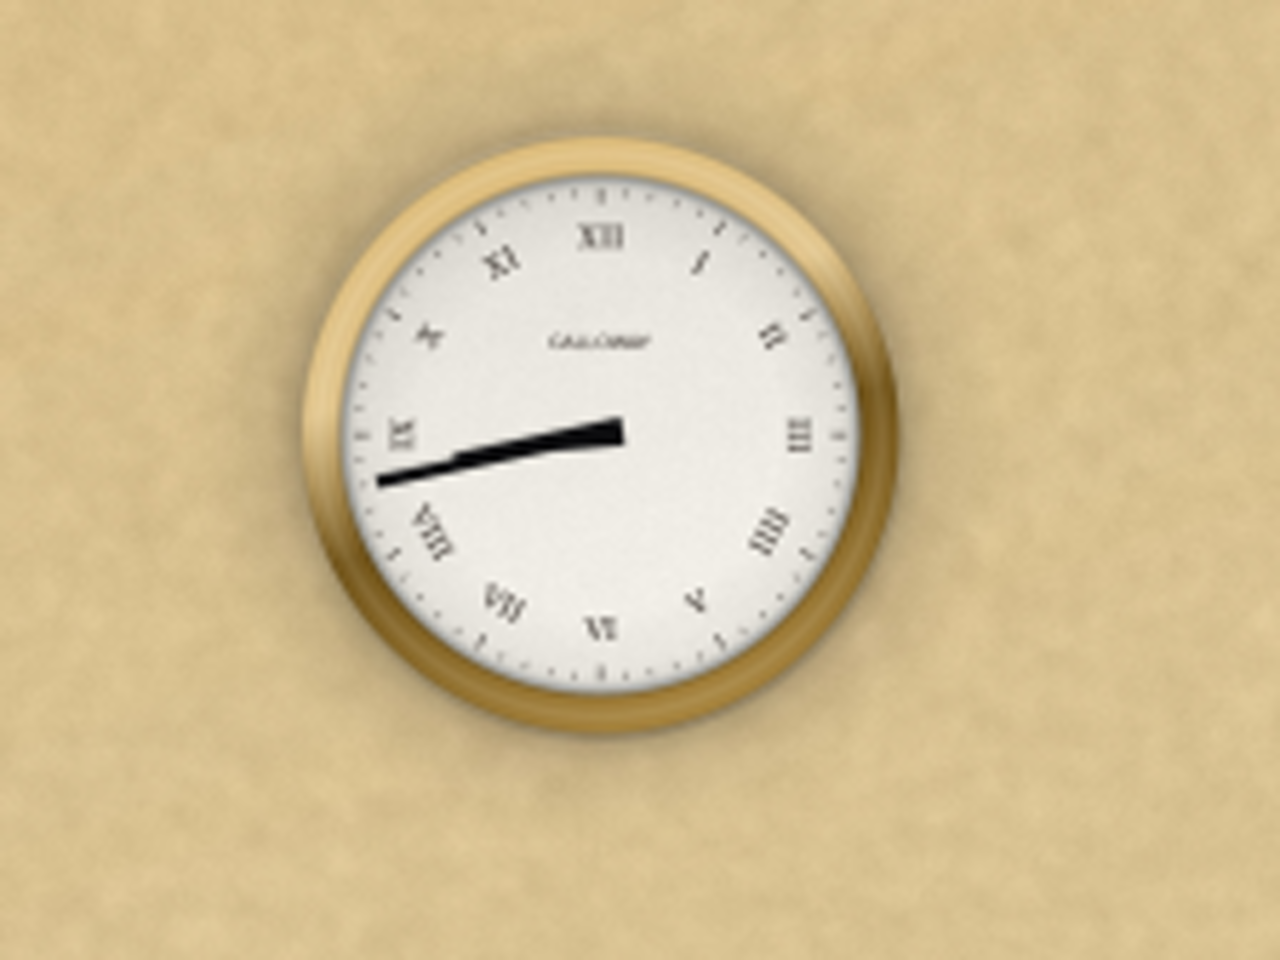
8:43
